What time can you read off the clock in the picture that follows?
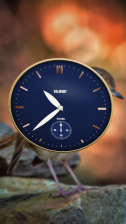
10:38
